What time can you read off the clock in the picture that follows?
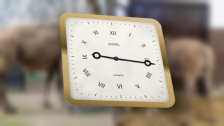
9:16
